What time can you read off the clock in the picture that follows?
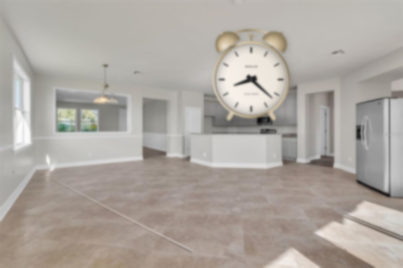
8:22
